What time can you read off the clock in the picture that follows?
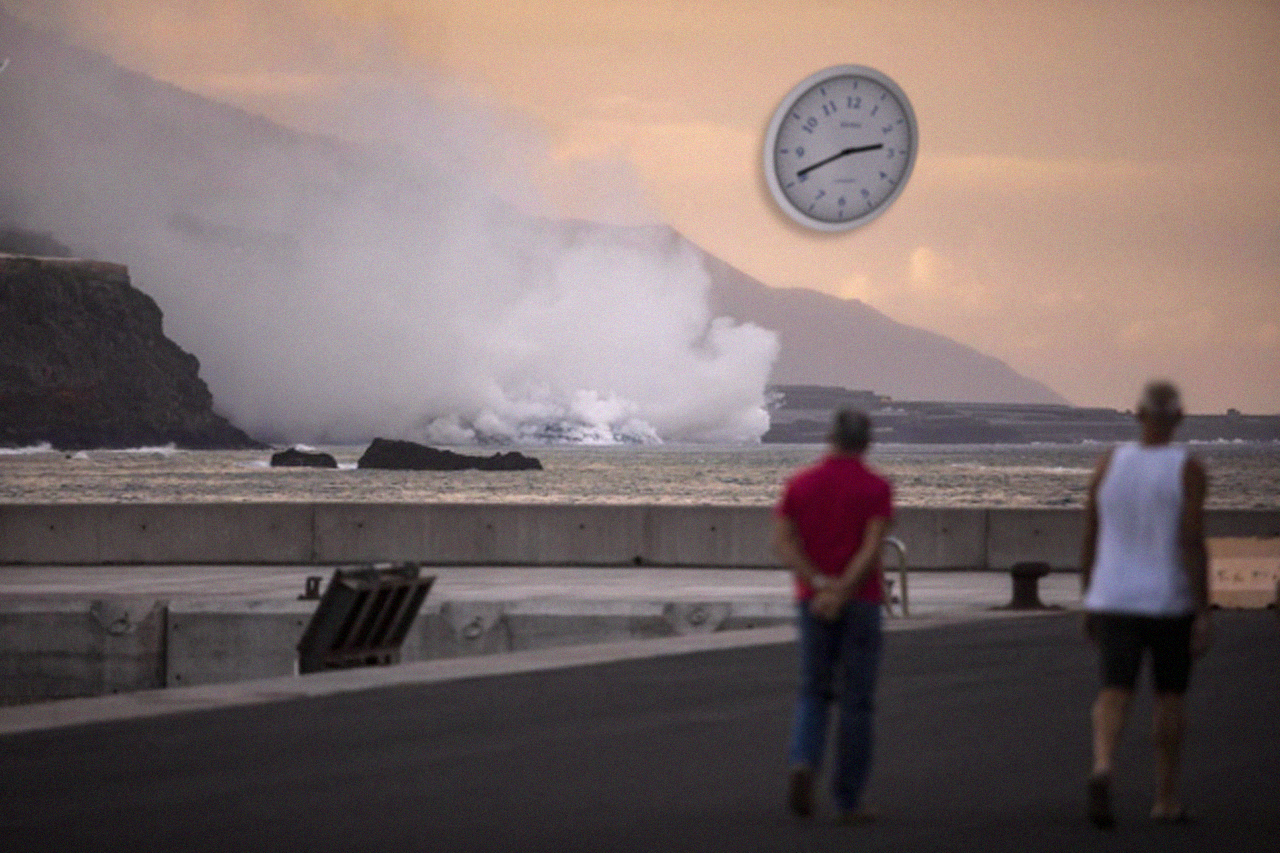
2:41
